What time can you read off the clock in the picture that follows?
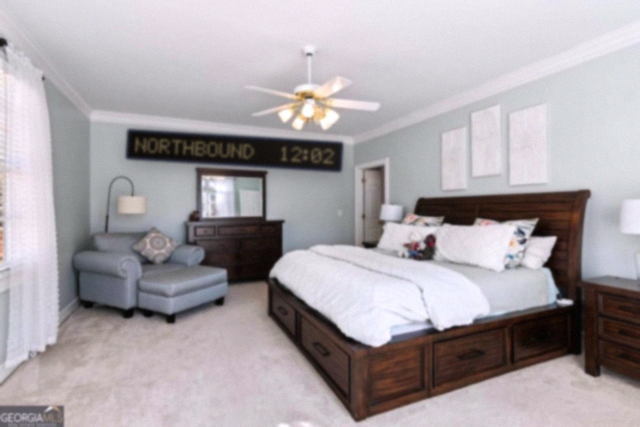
12:02
